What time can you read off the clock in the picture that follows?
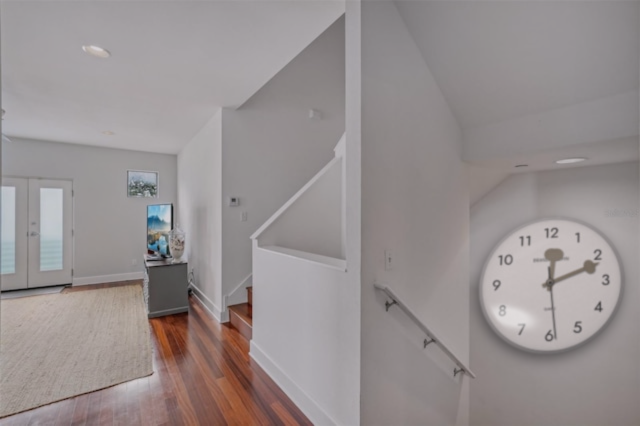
12:11:29
